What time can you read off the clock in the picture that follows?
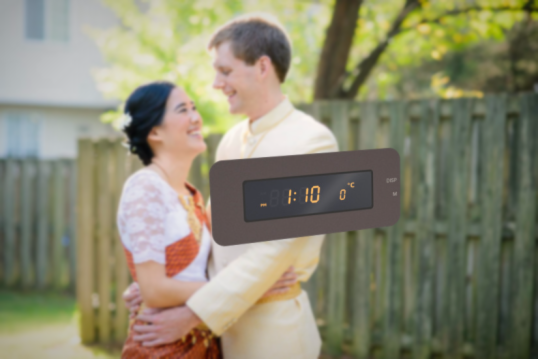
1:10
